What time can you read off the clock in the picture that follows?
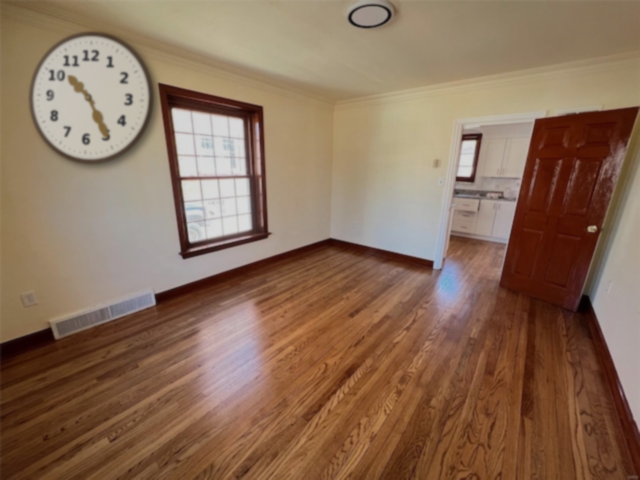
10:25
